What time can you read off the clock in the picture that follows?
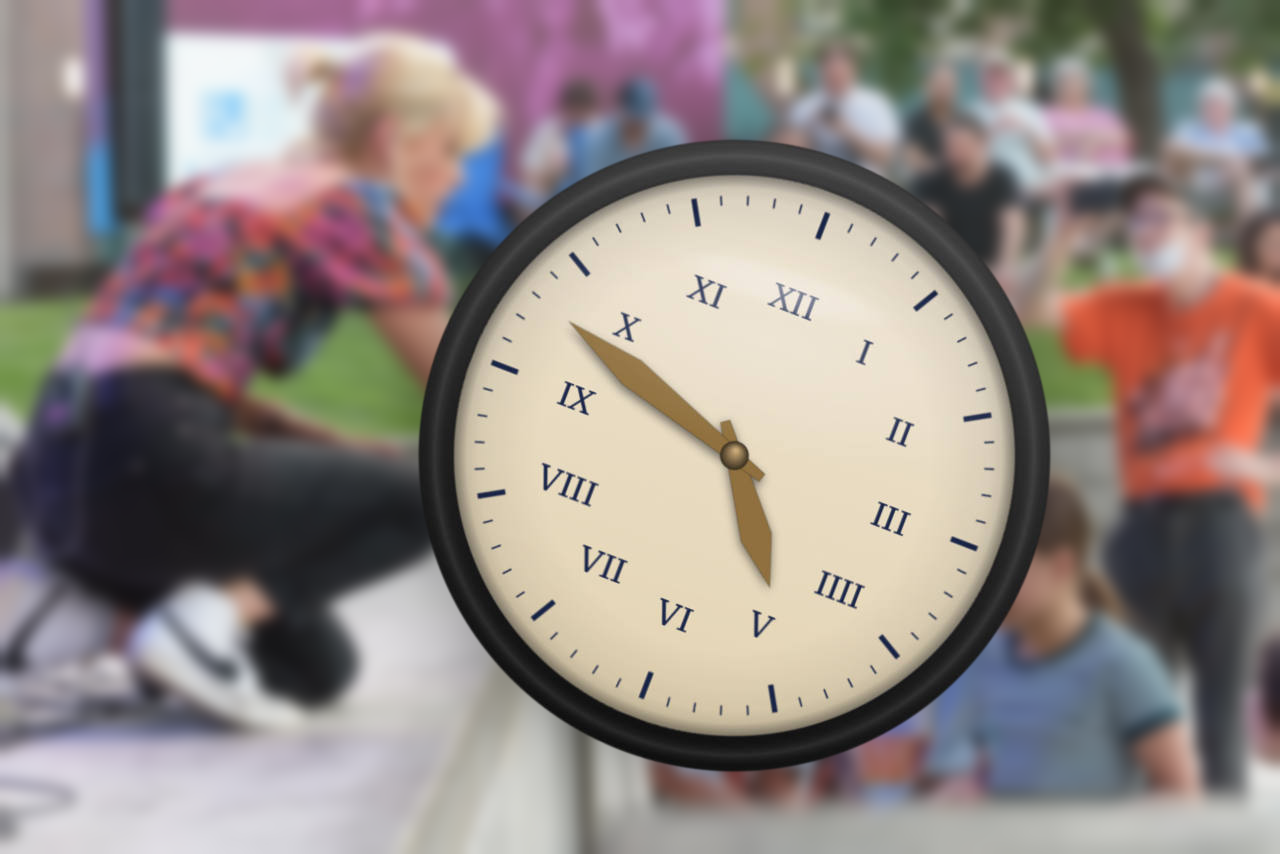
4:48
